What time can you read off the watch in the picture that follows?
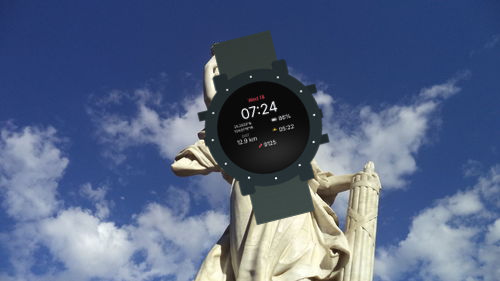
7:24
